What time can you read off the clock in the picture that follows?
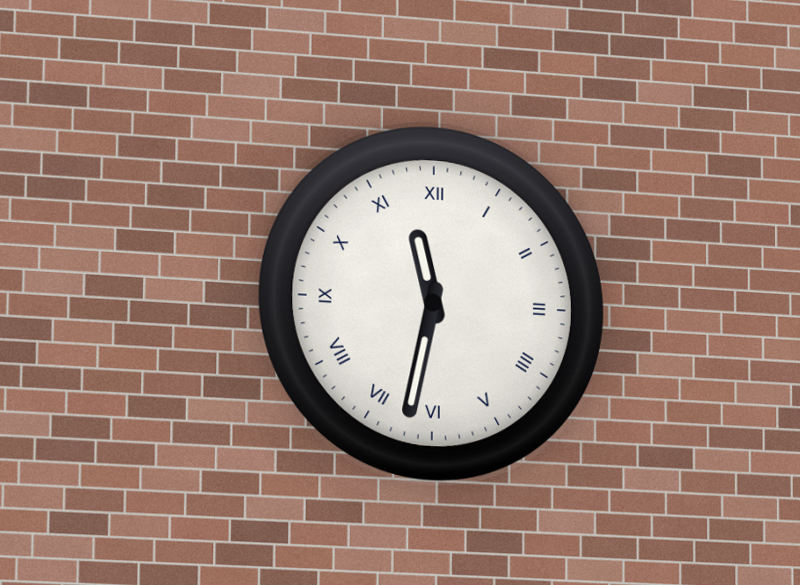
11:32
